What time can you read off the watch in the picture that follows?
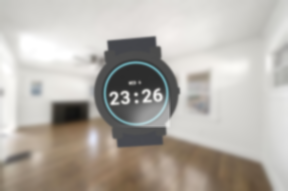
23:26
